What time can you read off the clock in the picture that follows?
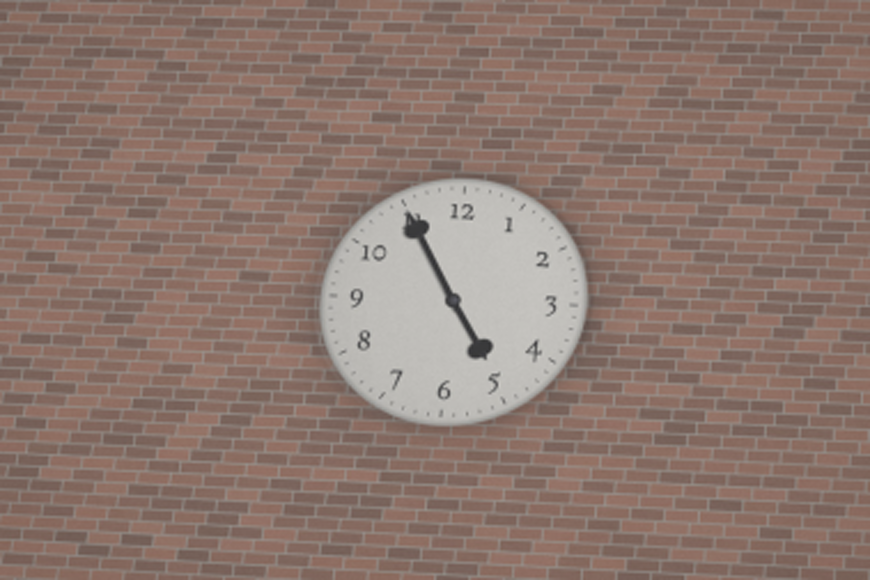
4:55
